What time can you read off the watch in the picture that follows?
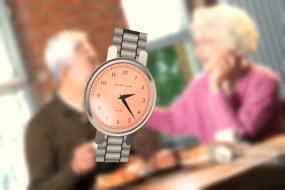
2:23
